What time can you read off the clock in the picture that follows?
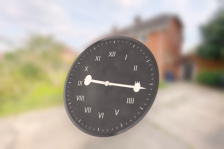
9:16
